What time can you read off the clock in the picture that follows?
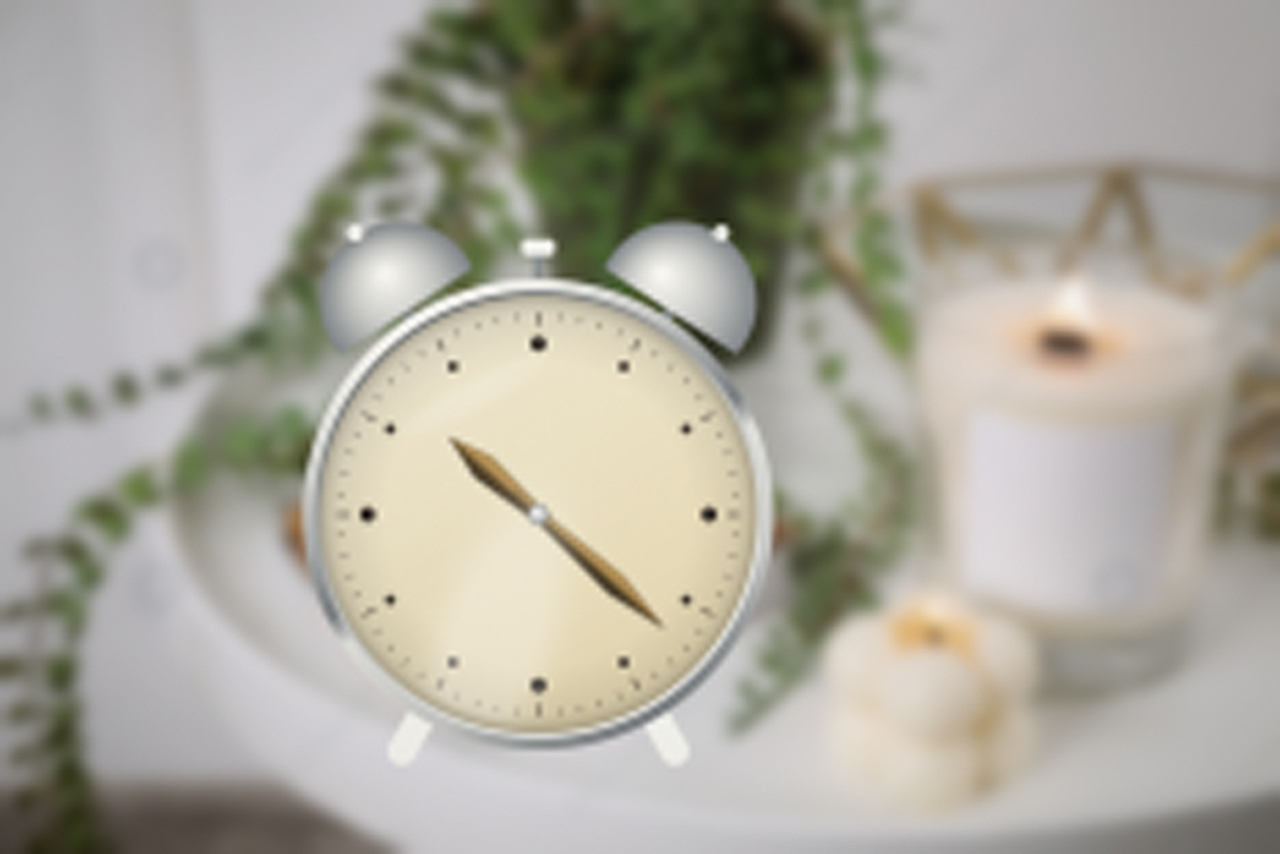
10:22
